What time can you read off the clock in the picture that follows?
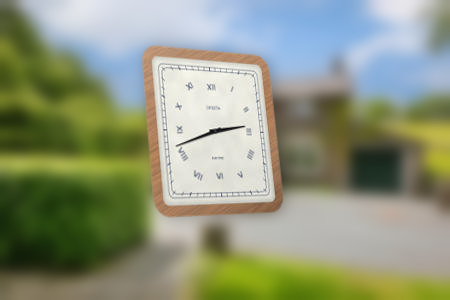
2:42
